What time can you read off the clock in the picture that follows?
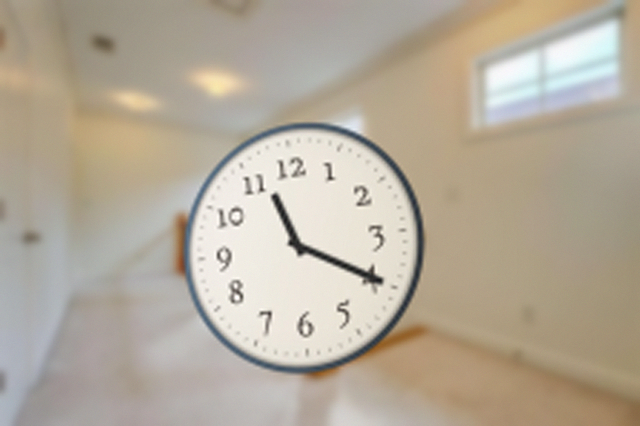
11:20
